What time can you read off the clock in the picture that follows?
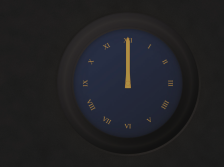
12:00
